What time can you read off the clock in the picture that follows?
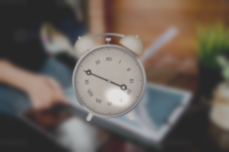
3:49
